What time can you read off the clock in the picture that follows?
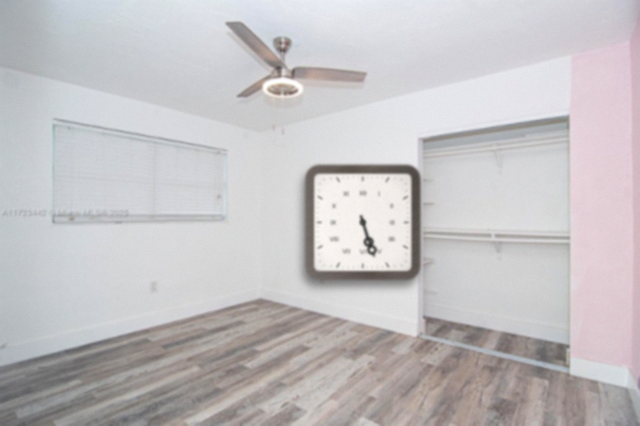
5:27
